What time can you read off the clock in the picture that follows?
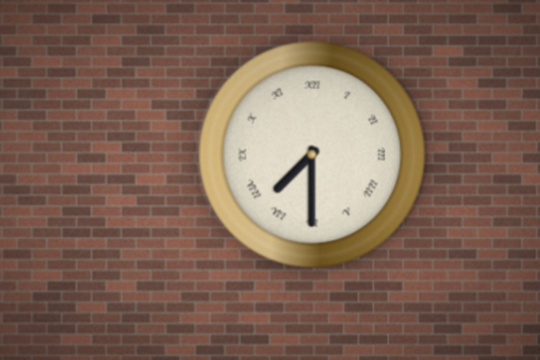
7:30
